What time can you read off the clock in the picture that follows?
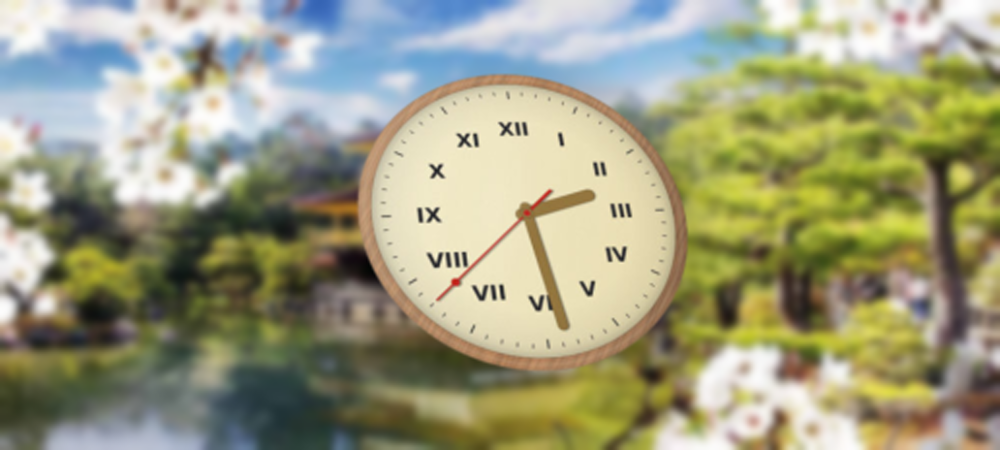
2:28:38
